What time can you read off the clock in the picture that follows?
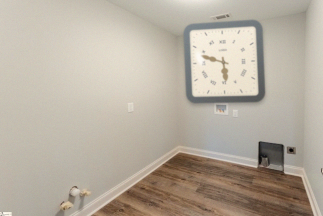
5:48
